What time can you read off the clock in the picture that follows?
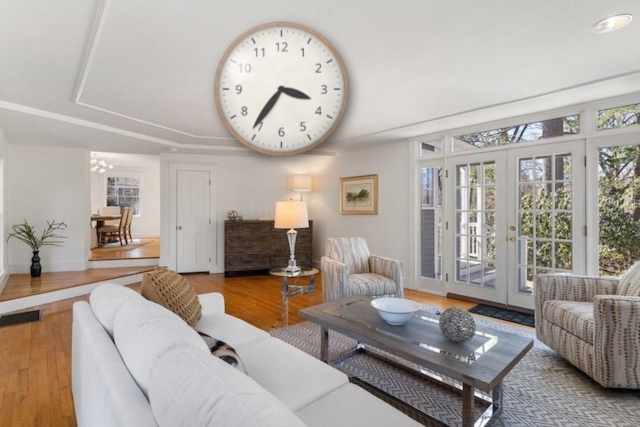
3:36
